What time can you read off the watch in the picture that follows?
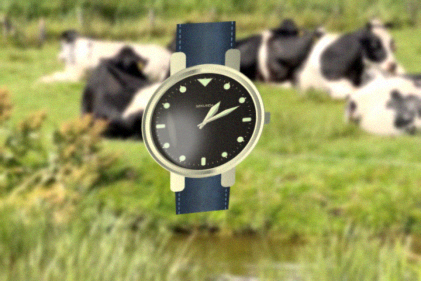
1:11
